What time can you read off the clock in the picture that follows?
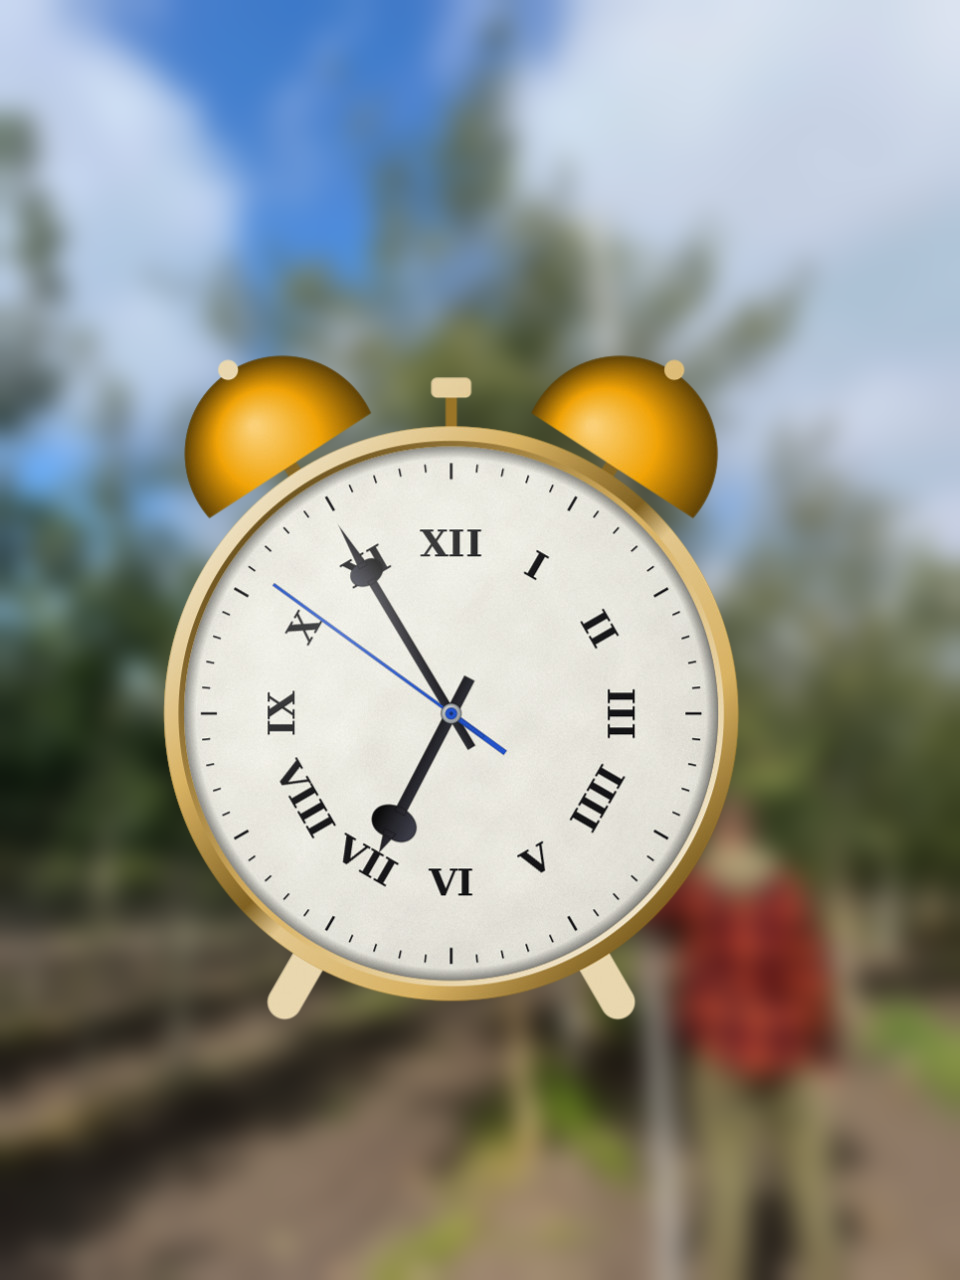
6:54:51
